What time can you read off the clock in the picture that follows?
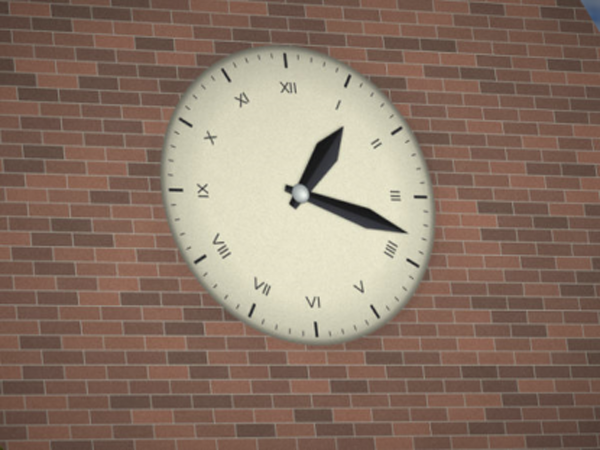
1:18
